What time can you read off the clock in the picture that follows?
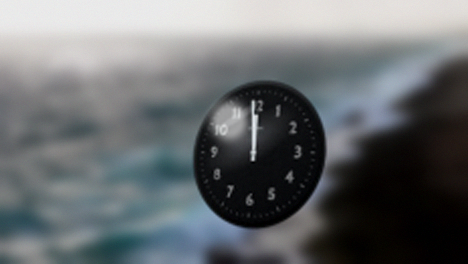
11:59
